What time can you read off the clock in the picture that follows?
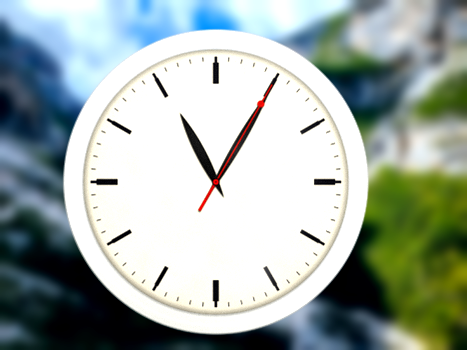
11:05:05
